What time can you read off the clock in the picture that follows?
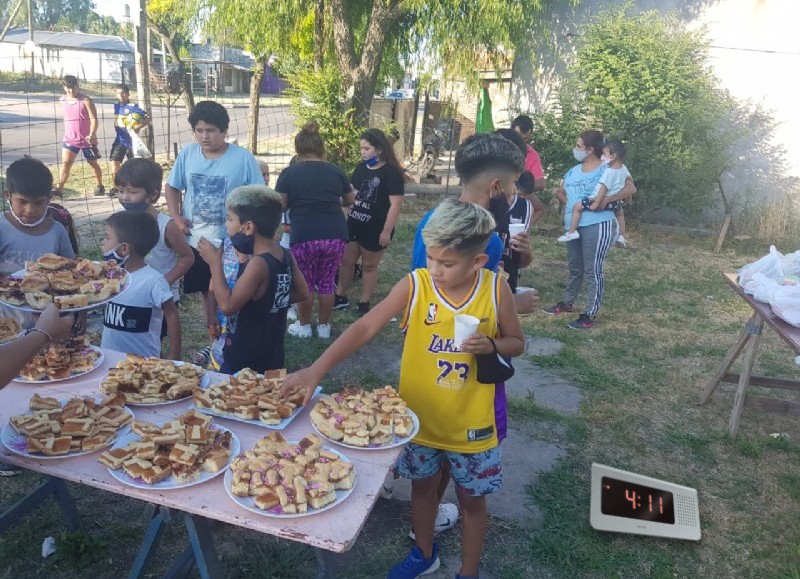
4:11
